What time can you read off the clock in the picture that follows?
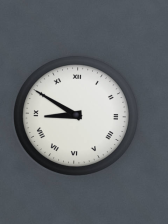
8:50
